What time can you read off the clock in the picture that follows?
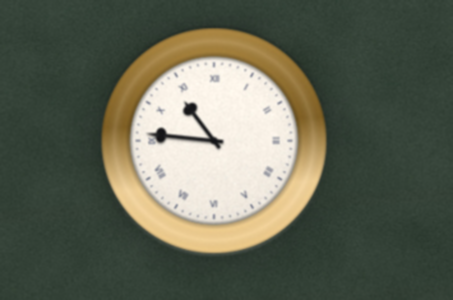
10:46
